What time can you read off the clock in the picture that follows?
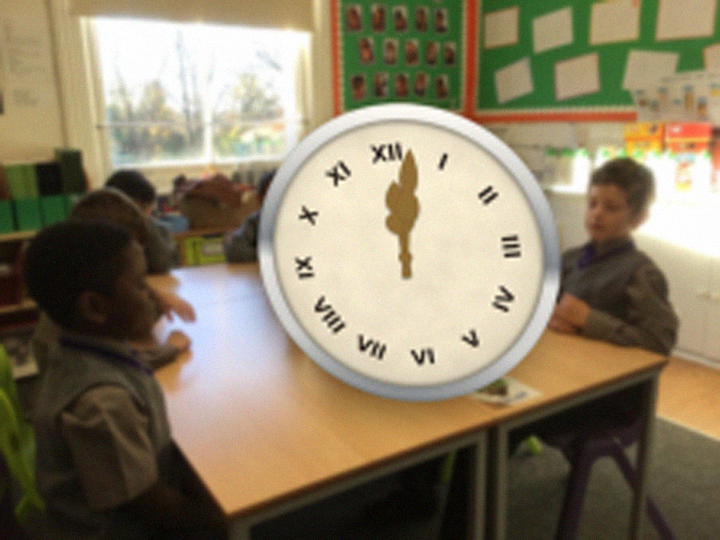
12:02
